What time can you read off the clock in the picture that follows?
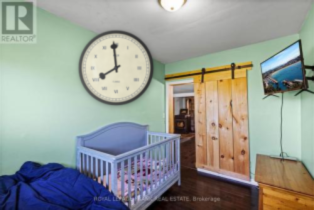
7:59
